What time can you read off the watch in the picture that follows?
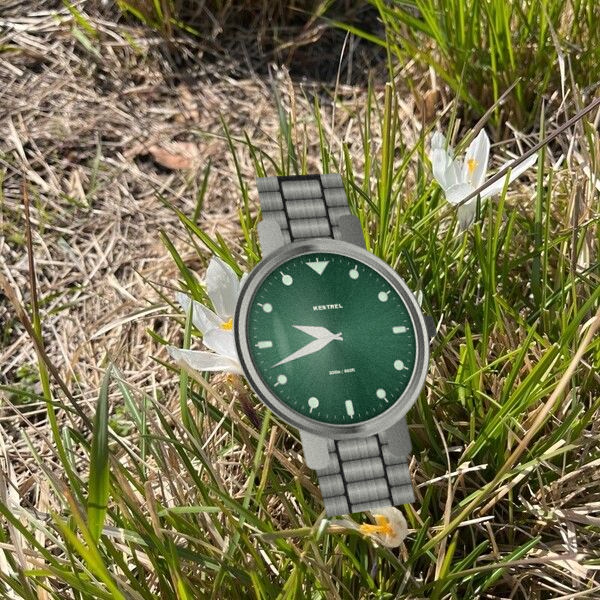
9:42
